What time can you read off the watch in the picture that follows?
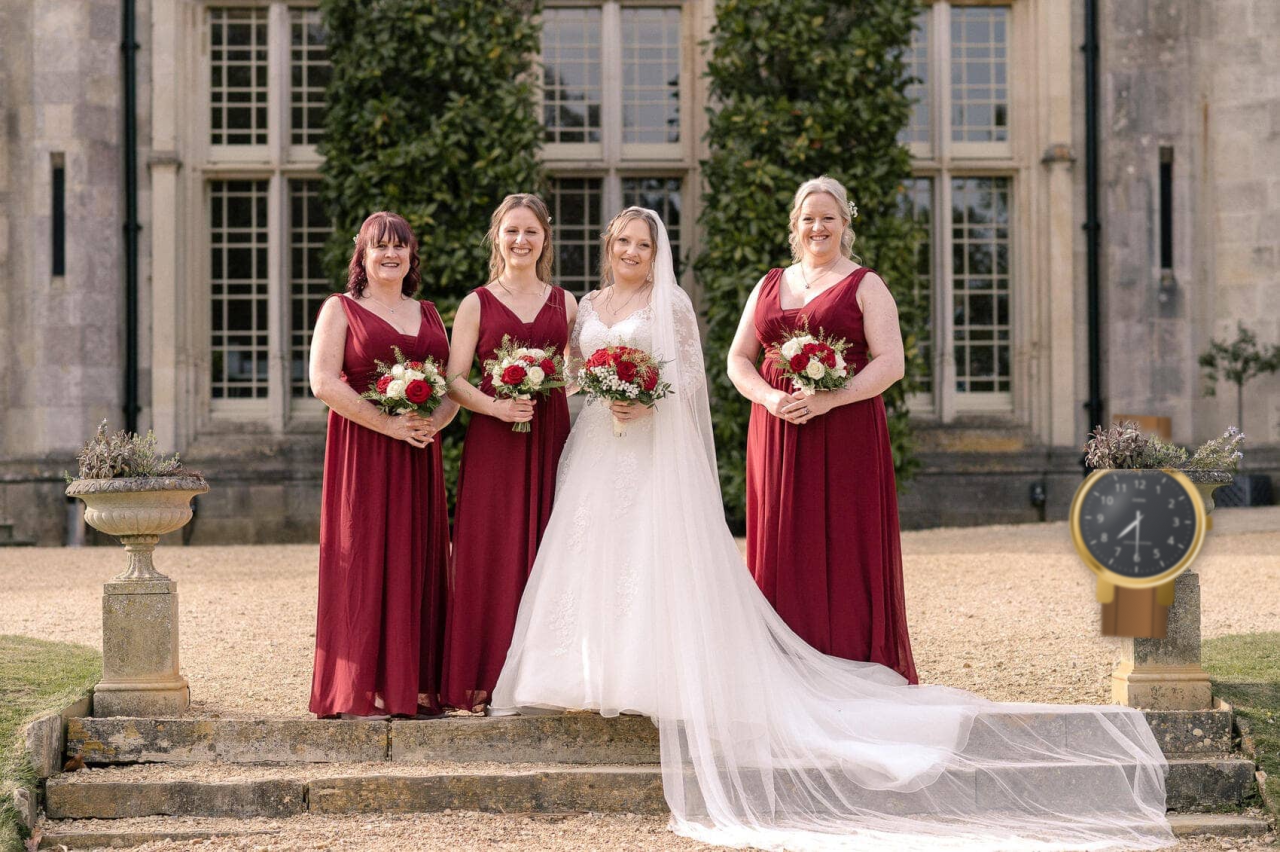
7:30
